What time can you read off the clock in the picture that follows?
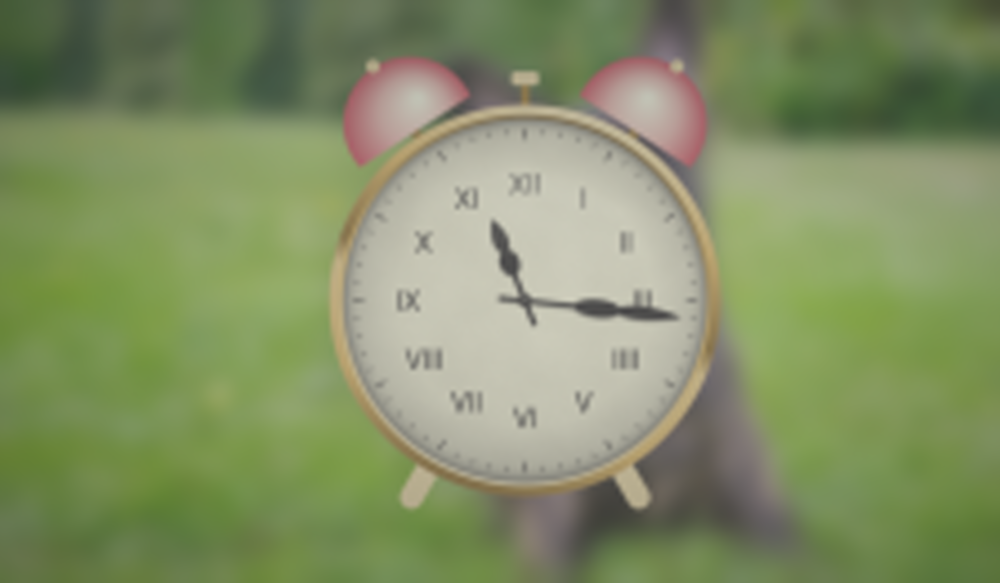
11:16
